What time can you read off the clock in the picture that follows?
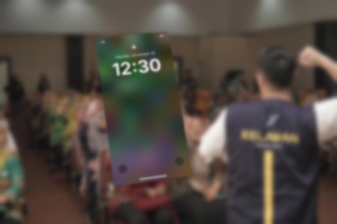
12:30
